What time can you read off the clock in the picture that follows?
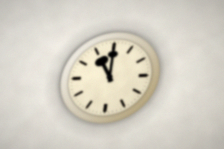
11:00
